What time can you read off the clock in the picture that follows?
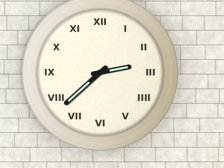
2:38
